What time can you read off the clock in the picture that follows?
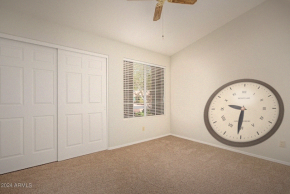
9:31
